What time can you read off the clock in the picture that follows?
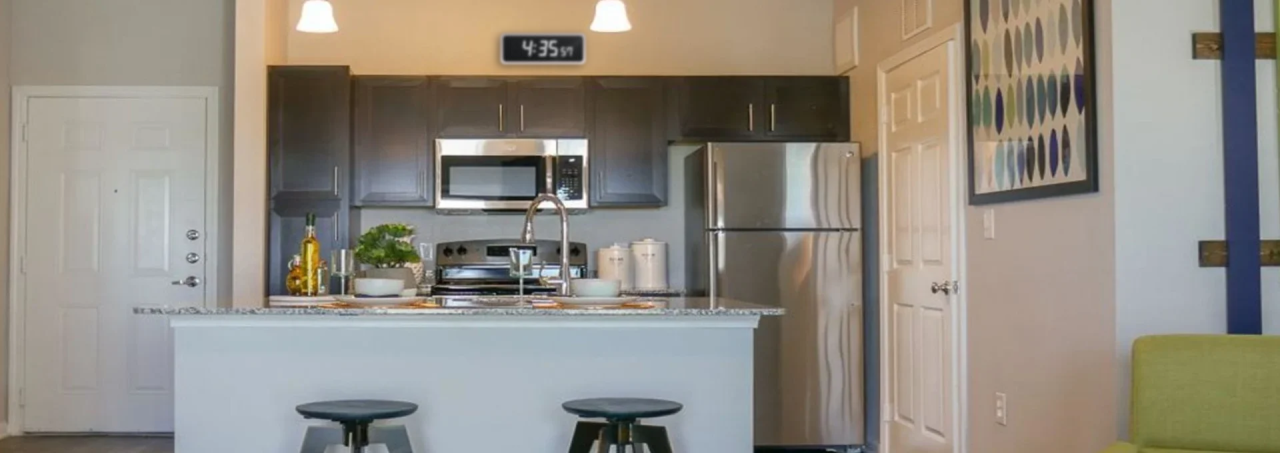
4:35
